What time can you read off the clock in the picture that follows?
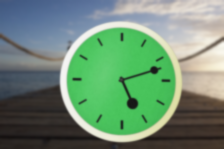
5:12
